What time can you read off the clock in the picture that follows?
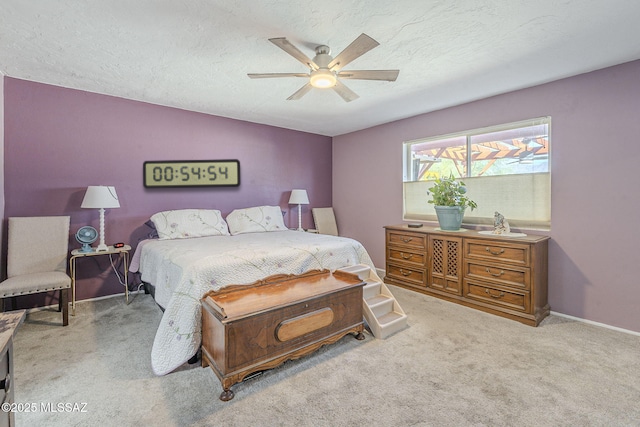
0:54:54
